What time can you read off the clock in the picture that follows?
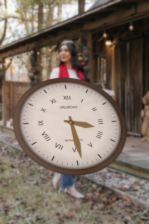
3:29
